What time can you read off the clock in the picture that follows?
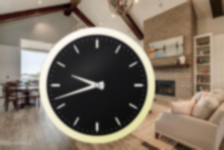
9:42
